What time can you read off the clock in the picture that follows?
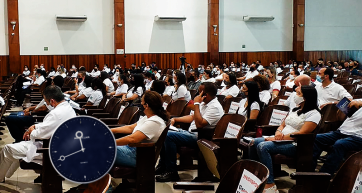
11:42
